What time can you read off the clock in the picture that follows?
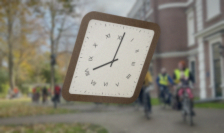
8:01
